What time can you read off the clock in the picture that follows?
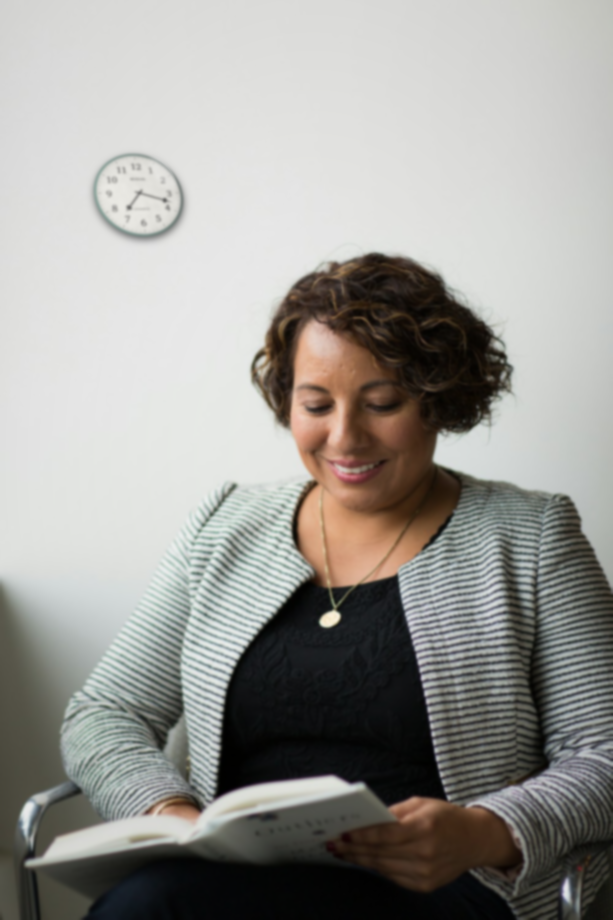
7:18
